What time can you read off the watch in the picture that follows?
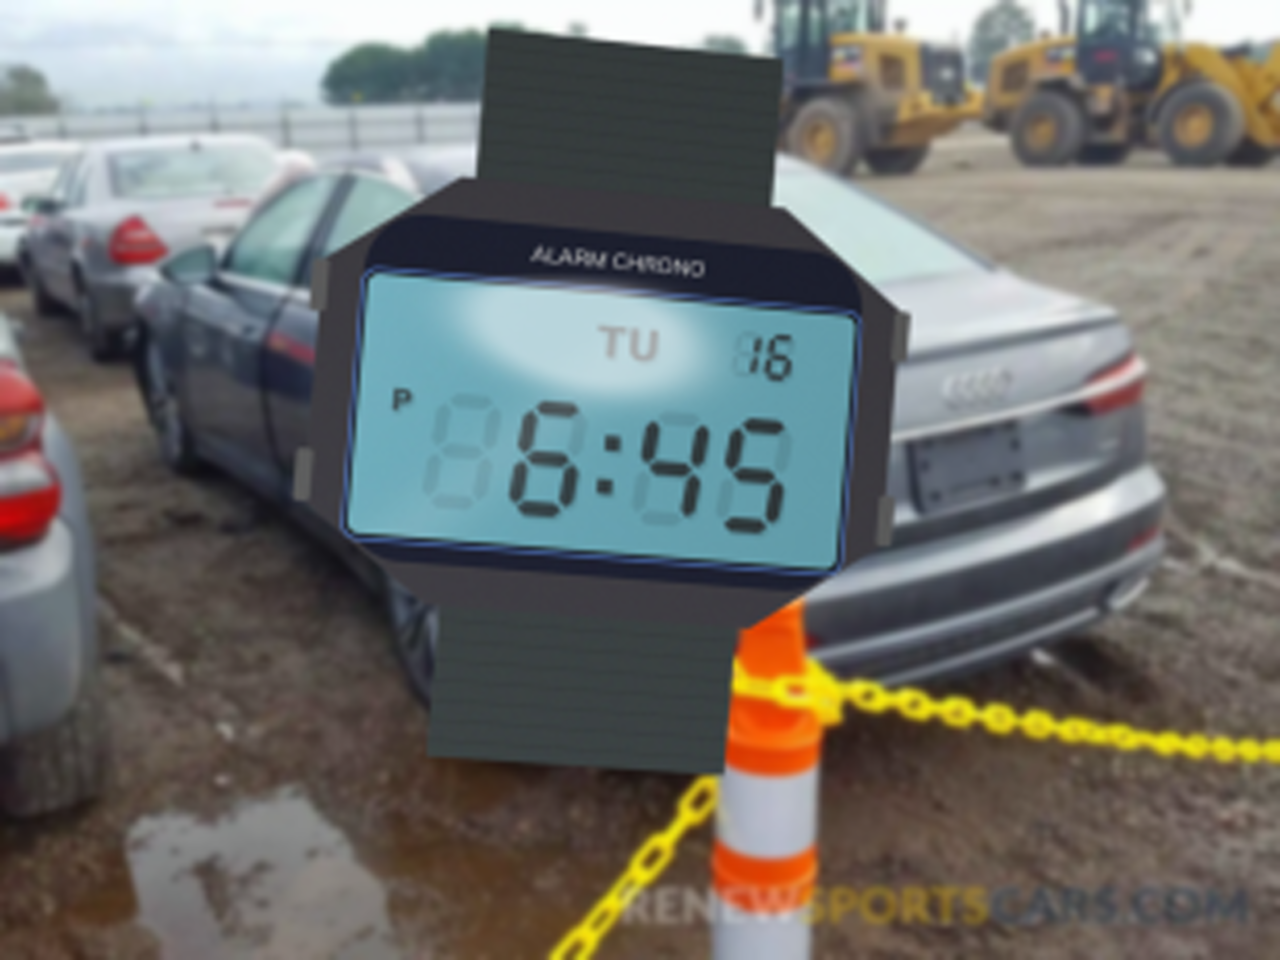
6:45
